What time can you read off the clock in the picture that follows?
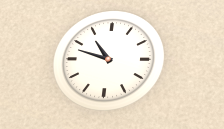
10:48
